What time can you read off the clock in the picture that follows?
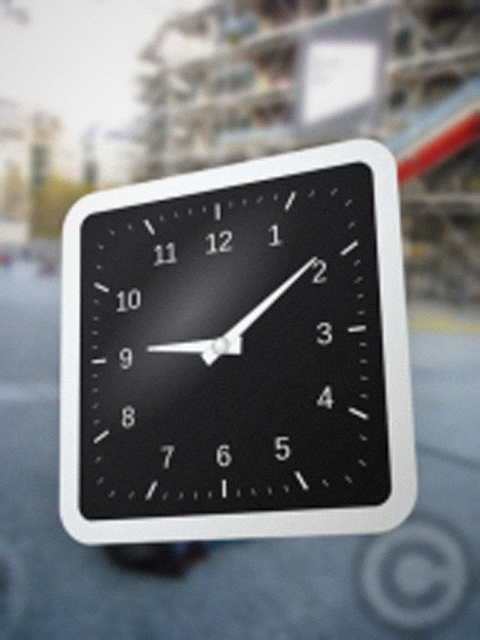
9:09
